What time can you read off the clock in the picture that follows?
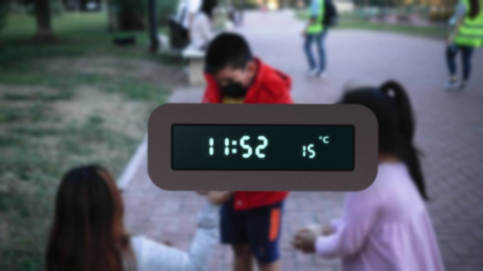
11:52
